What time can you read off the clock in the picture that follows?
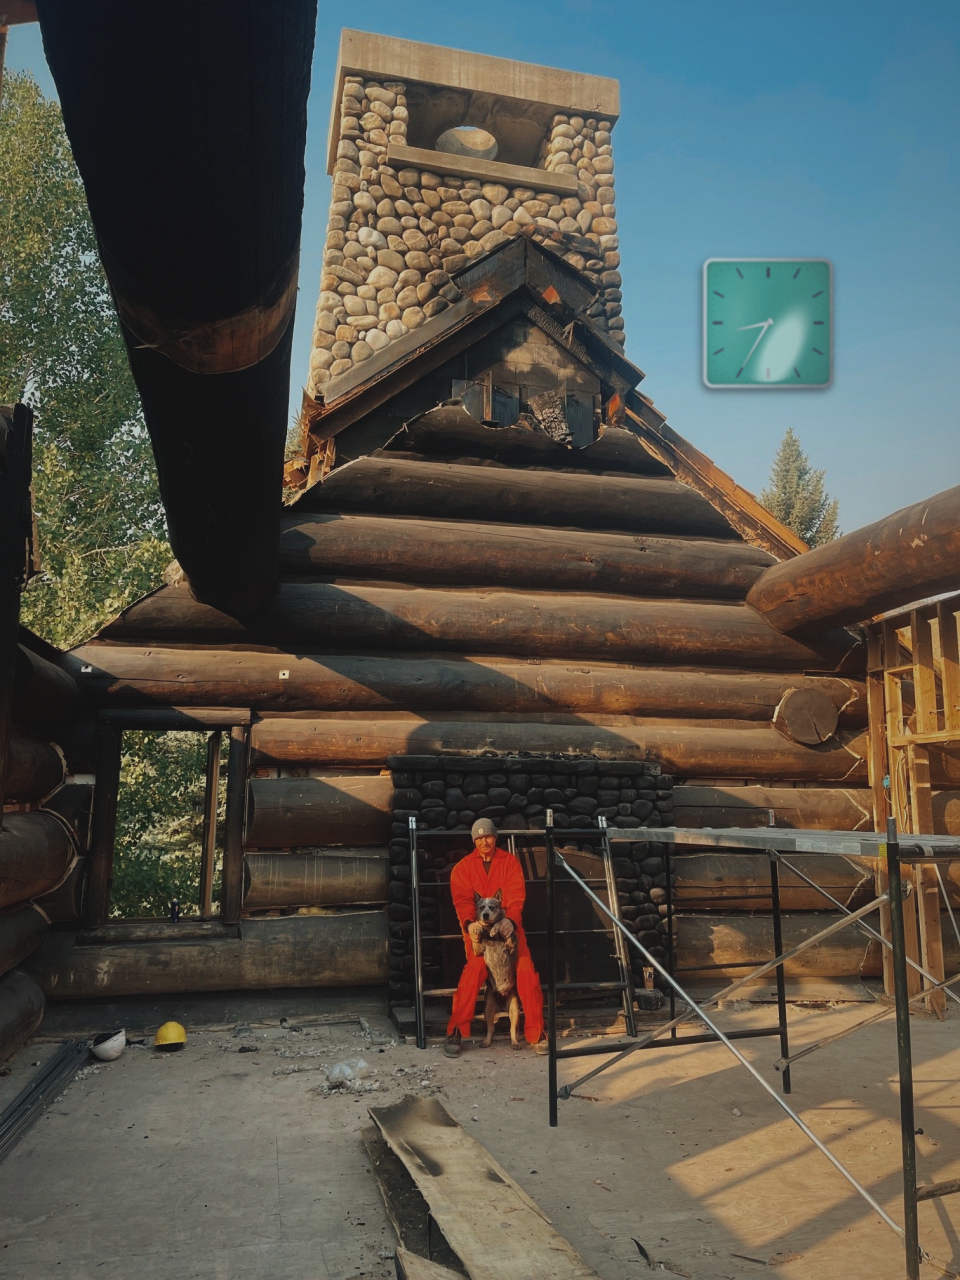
8:35
